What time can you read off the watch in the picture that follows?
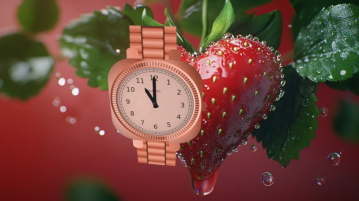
11:00
